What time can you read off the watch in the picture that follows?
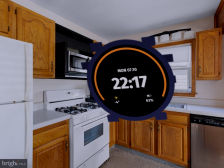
22:17
